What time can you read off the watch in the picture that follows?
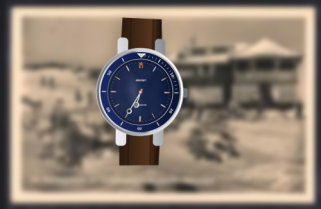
6:35
